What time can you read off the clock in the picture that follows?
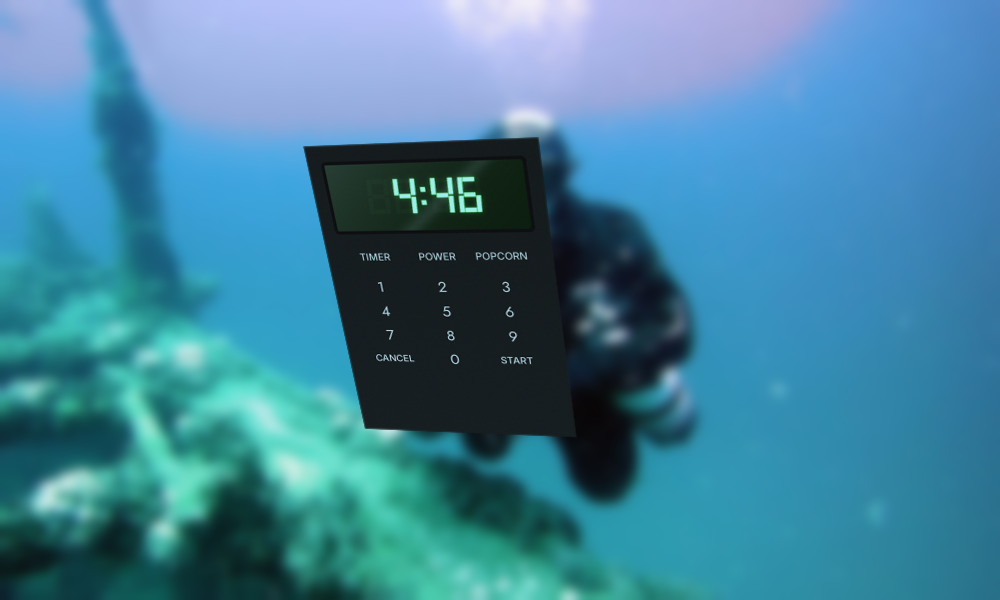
4:46
